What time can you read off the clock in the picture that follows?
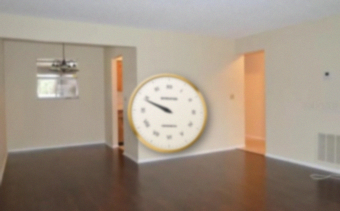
9:49
